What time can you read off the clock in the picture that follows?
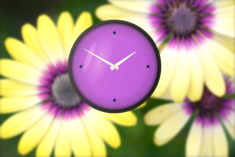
1:50
